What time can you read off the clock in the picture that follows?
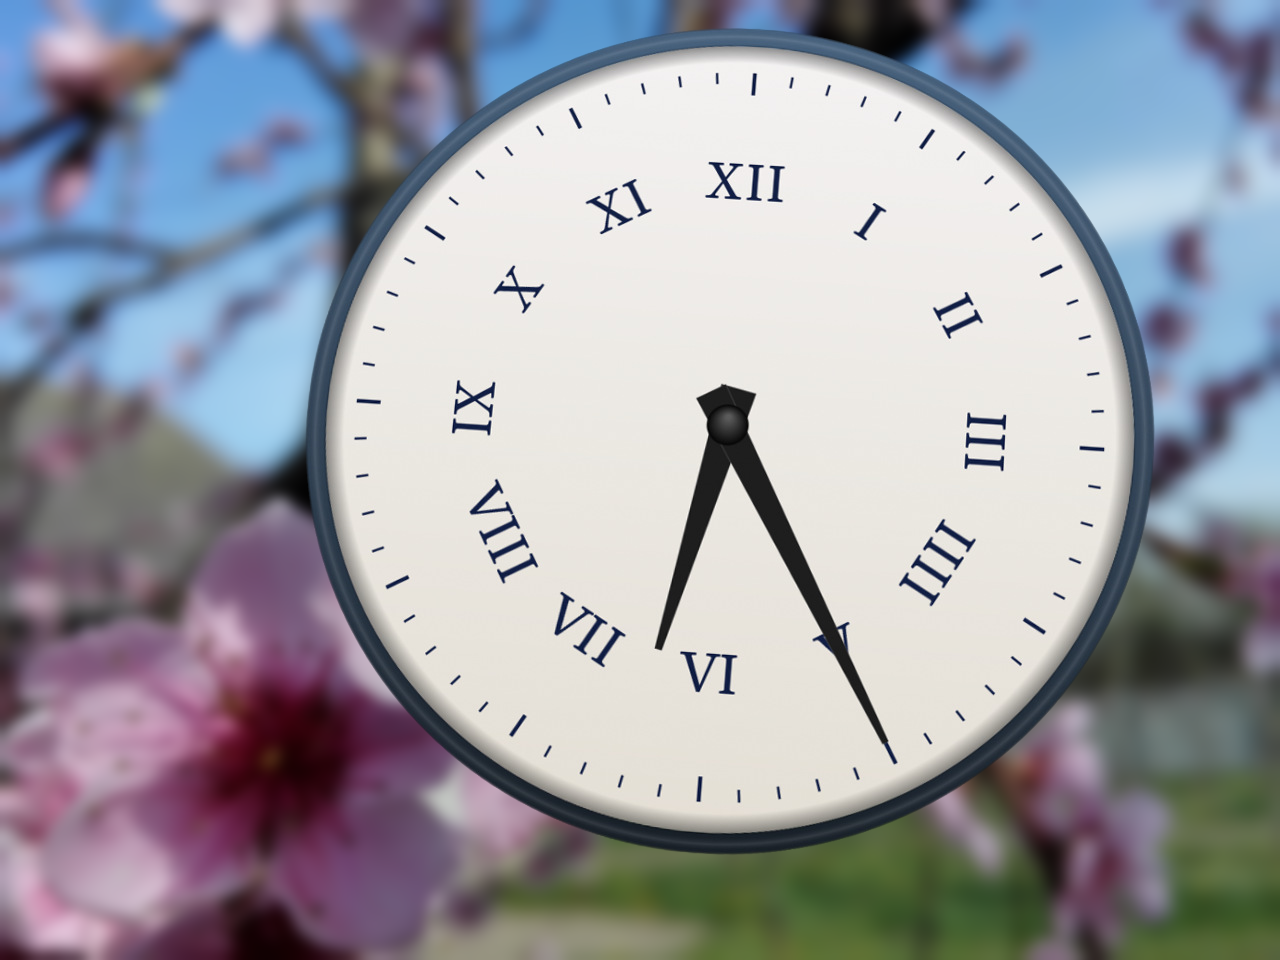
6:25
